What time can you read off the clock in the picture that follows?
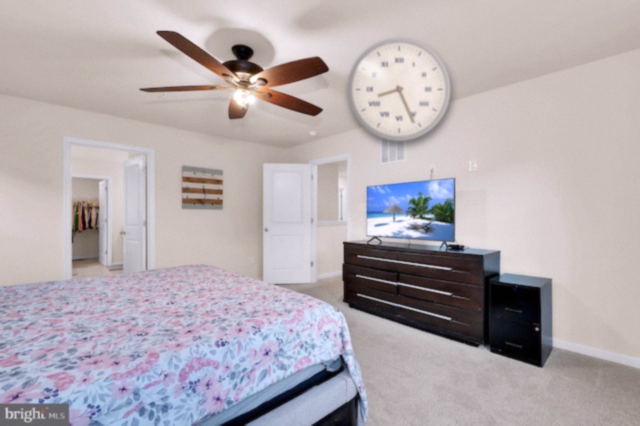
8:26
